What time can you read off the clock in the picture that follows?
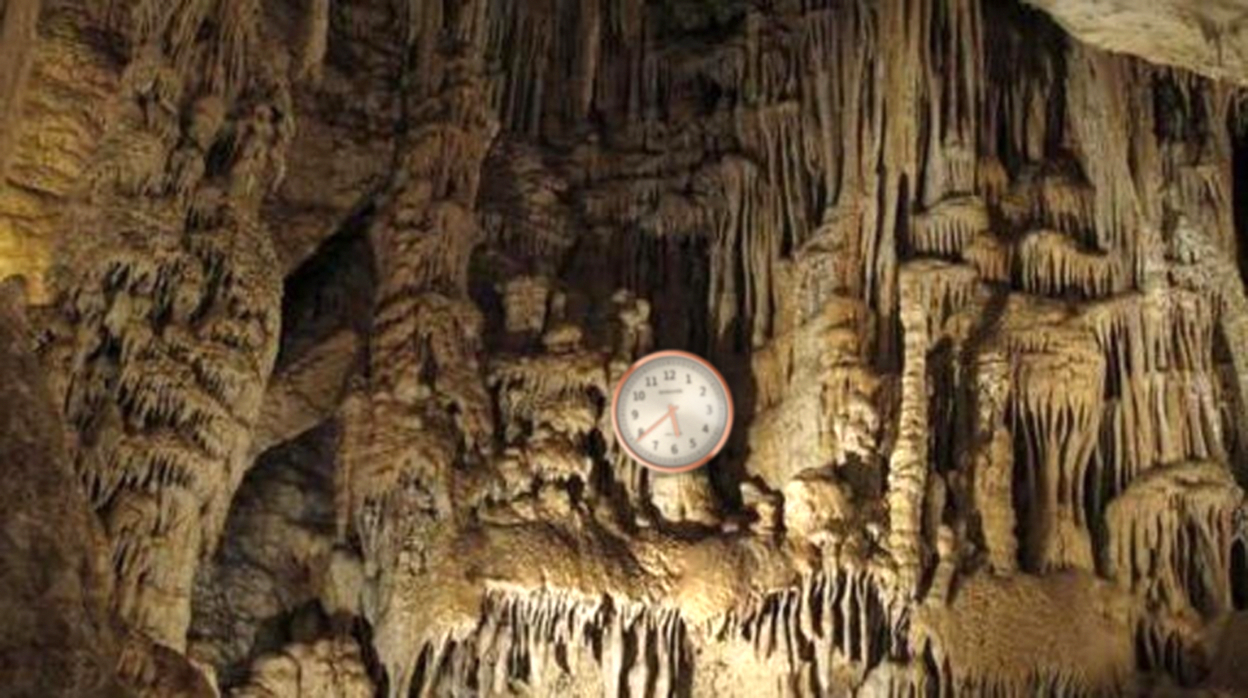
5:39
